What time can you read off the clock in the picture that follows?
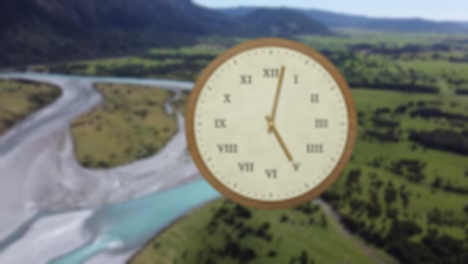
5:02
